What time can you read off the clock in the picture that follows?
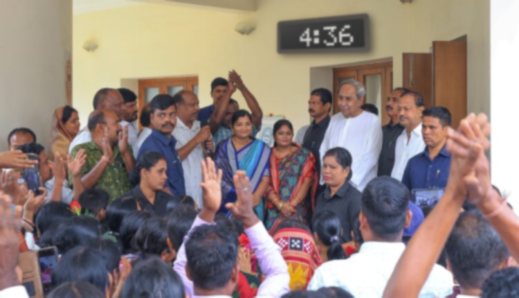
4:36
